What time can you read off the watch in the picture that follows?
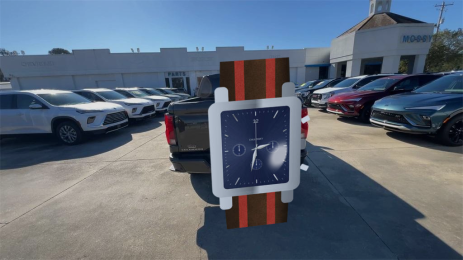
2:32
